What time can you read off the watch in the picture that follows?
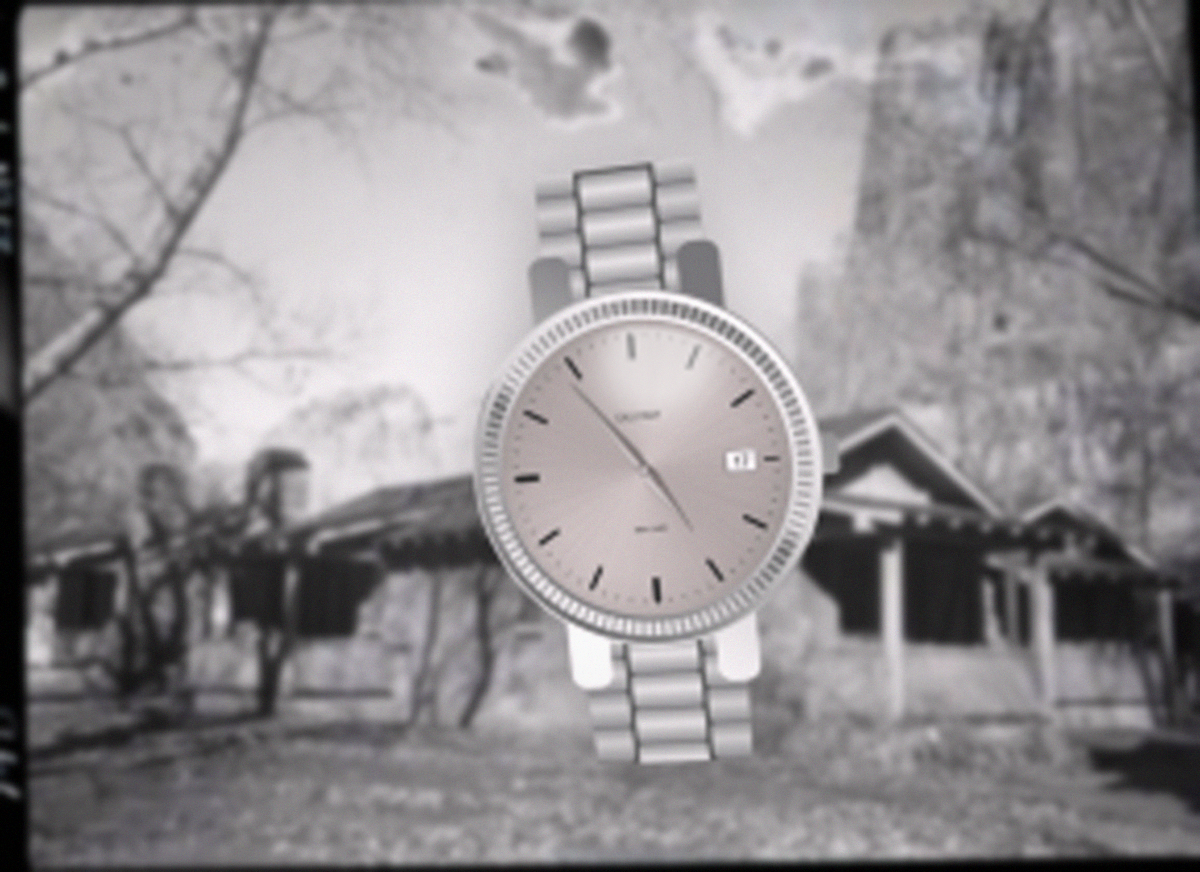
4:54
